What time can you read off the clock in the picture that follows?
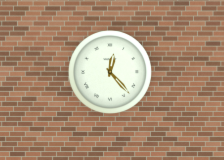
12:23
